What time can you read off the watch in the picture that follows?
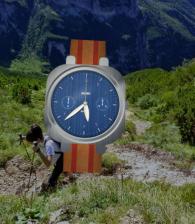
5:38
